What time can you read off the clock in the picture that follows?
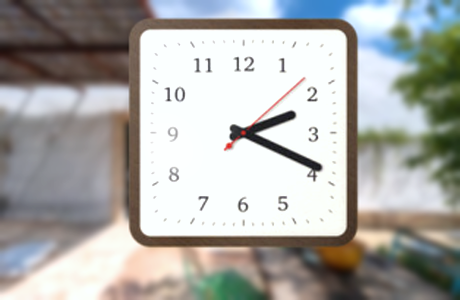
2:19:08
